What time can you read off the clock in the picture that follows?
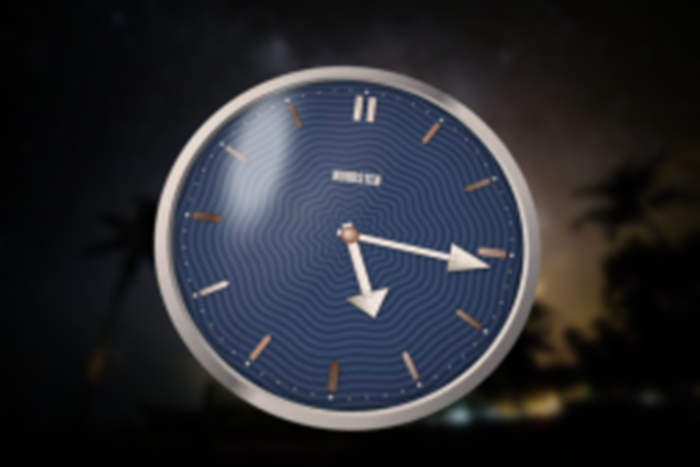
5:16
